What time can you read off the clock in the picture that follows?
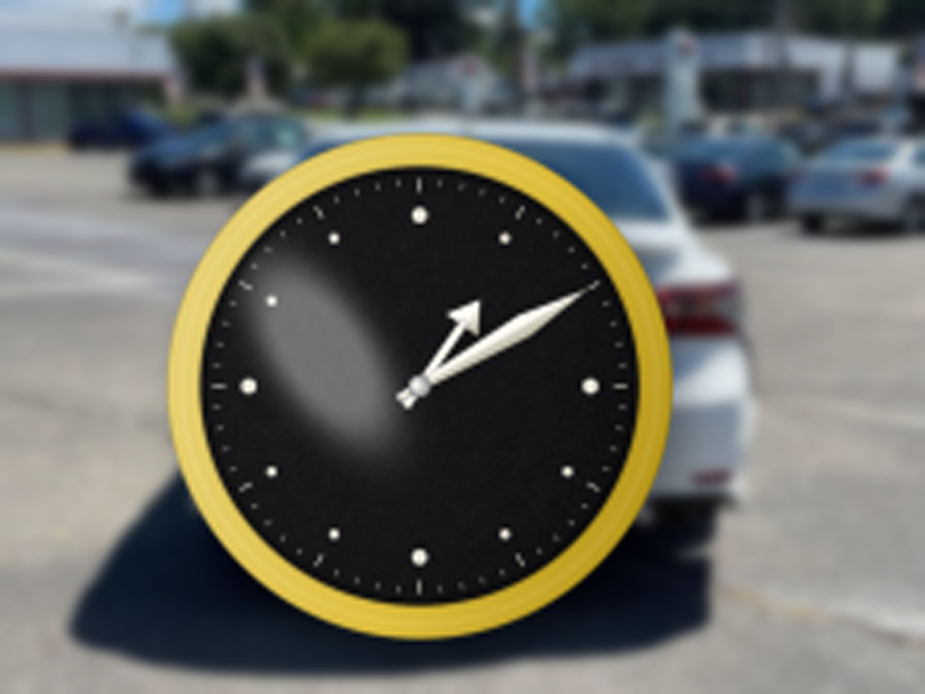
1:10
